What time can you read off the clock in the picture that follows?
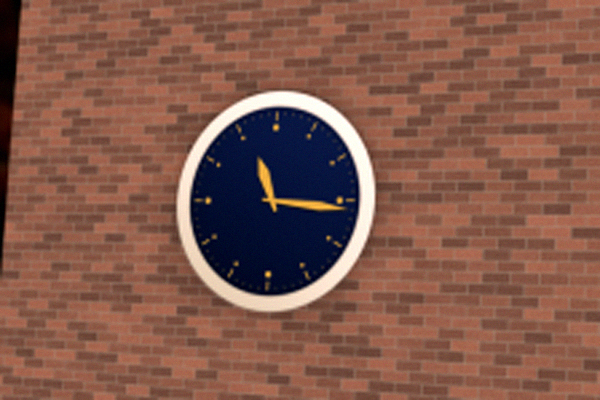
11:16
